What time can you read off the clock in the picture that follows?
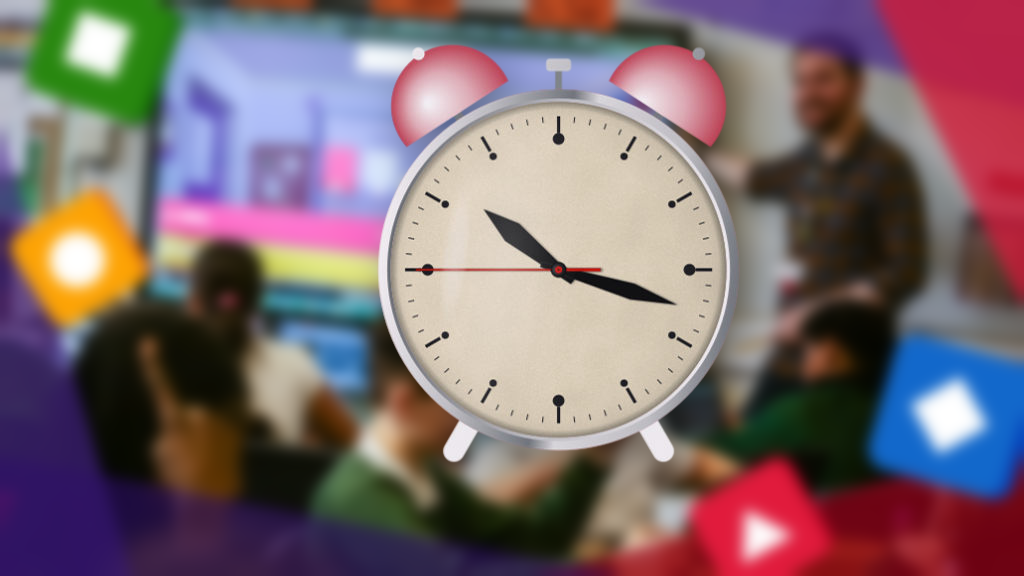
10:17:45
